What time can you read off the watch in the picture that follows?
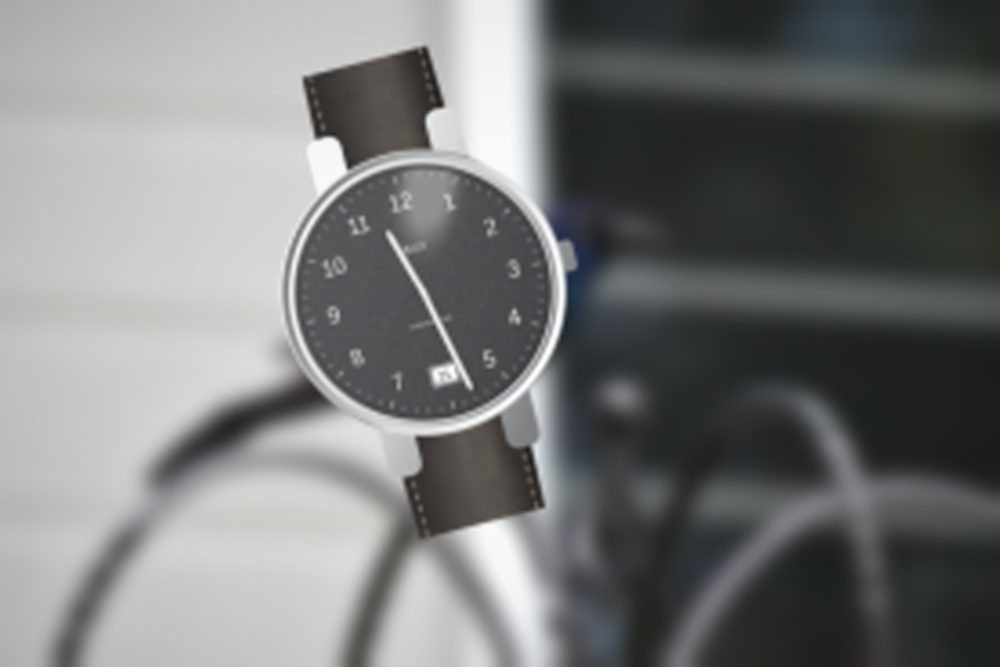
11:28
